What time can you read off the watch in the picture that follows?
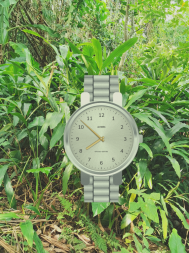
7:52
